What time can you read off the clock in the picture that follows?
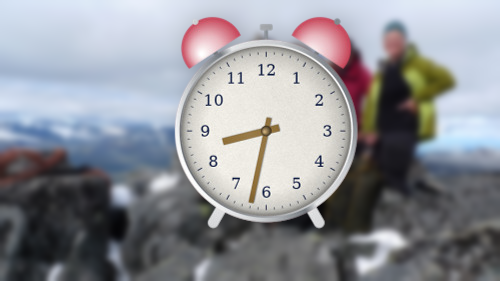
8:32
